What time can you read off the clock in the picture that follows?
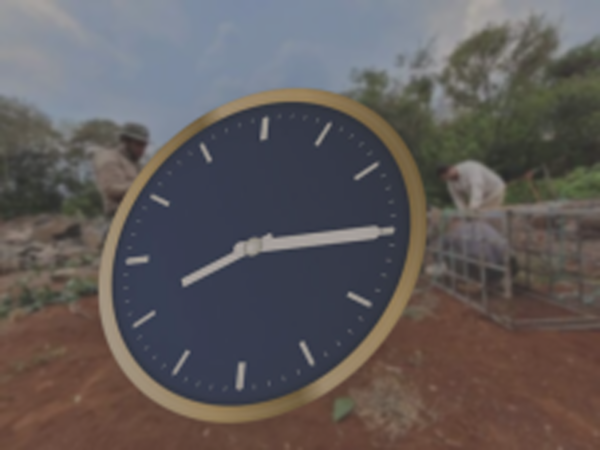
8:15
